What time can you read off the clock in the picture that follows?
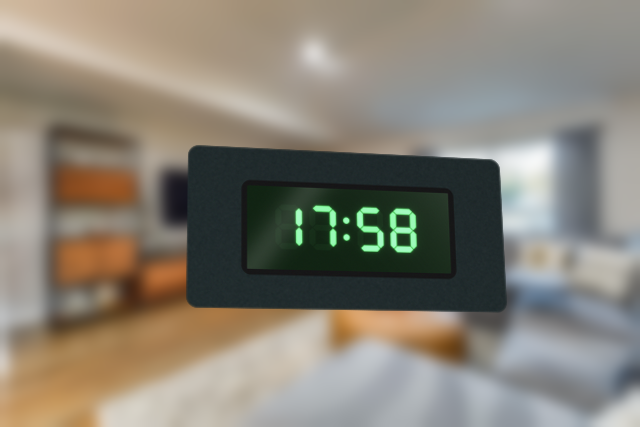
17:58
